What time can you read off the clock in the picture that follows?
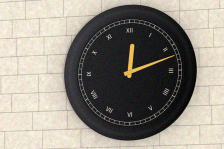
12:12
